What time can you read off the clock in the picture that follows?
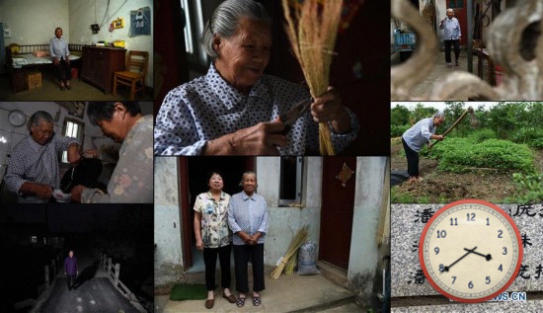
3:39
